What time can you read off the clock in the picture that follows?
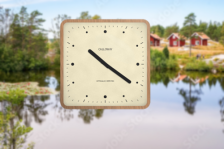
10:21
